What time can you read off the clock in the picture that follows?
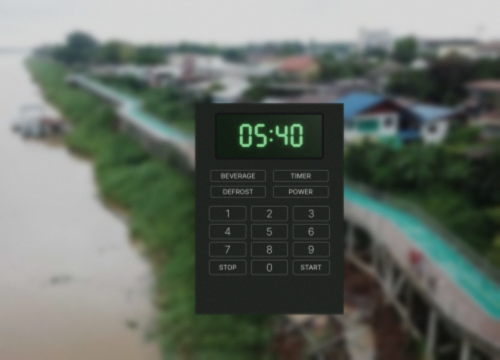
5:40
